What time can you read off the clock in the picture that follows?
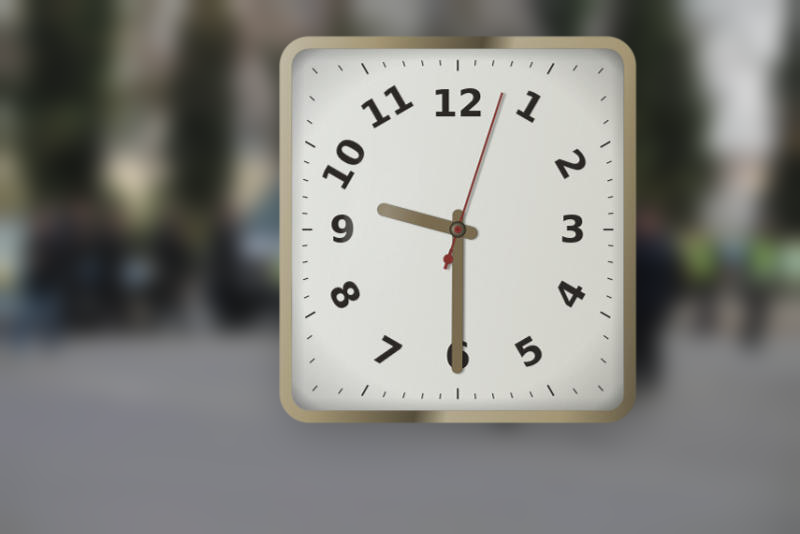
9:30:03
